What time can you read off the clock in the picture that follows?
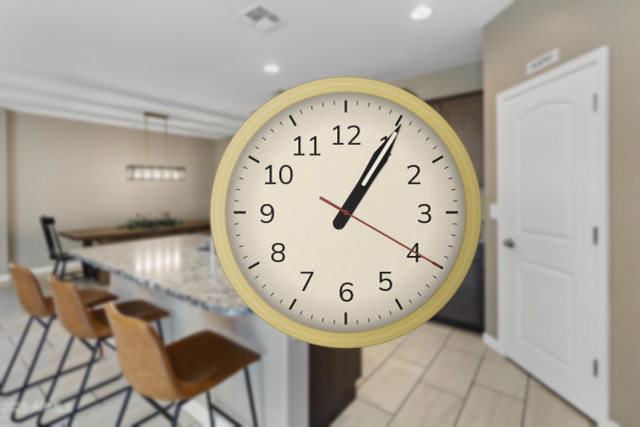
1:05:20
